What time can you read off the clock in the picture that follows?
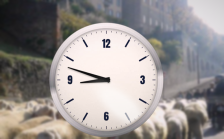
8:48
